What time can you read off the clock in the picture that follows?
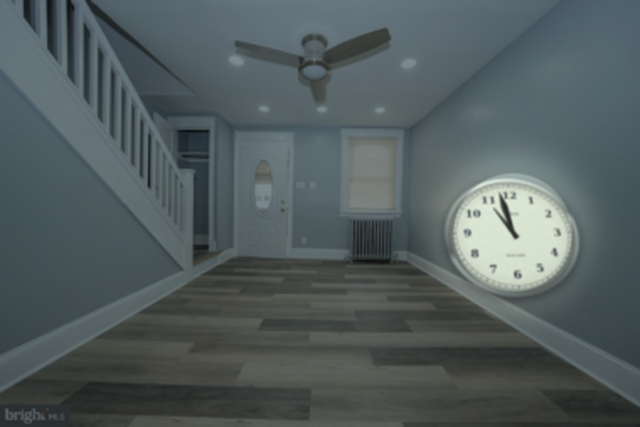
10:58
